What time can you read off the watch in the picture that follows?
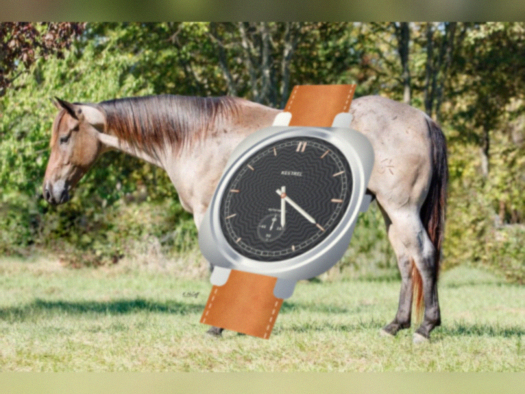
5:20
